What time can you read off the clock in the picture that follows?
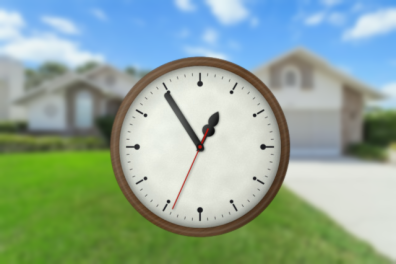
12:54:34
